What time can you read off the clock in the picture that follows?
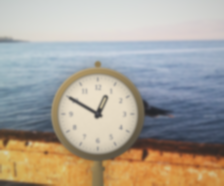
12:50
